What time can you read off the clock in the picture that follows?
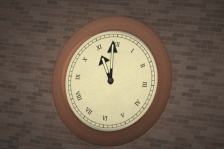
10:59
